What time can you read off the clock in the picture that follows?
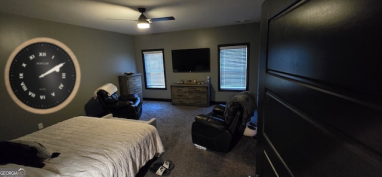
2:10
